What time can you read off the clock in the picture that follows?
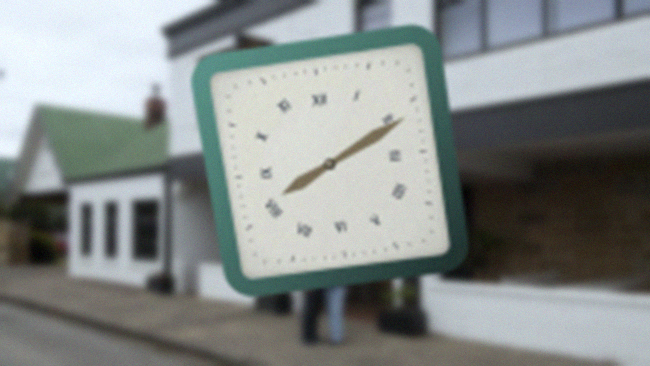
8:11
